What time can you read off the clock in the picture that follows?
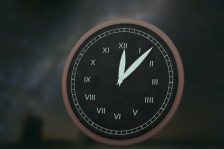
12:07
